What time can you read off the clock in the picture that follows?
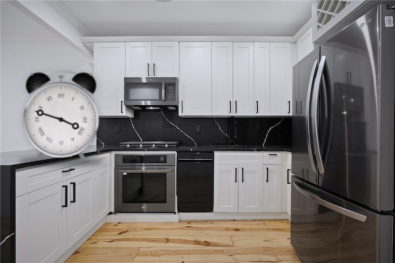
3:48
